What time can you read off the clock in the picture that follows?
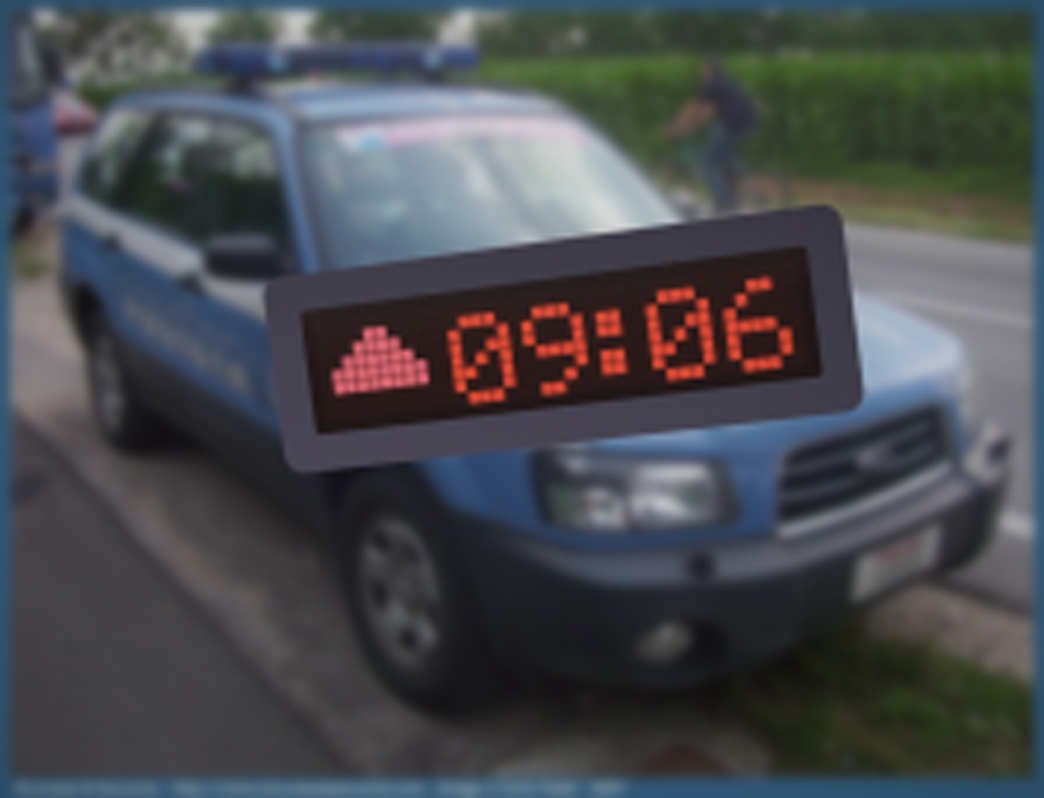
9:06
